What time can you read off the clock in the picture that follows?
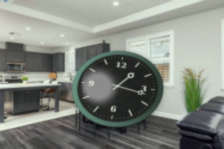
1:17
